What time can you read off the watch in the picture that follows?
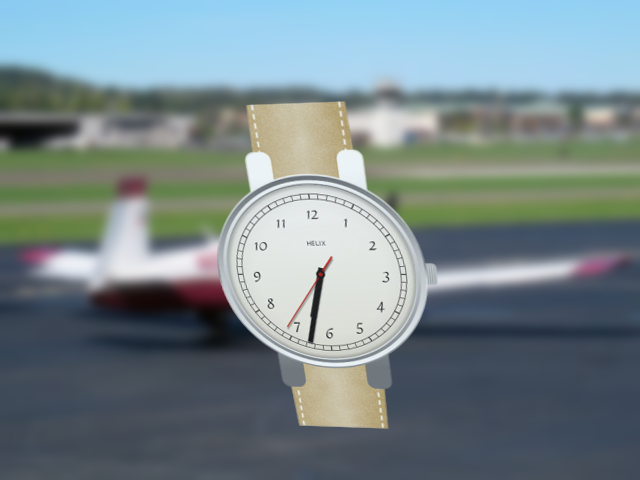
6:32:36
